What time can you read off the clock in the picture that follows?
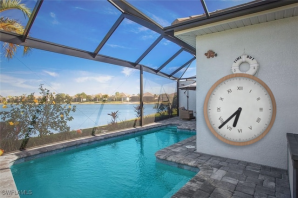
6:38
